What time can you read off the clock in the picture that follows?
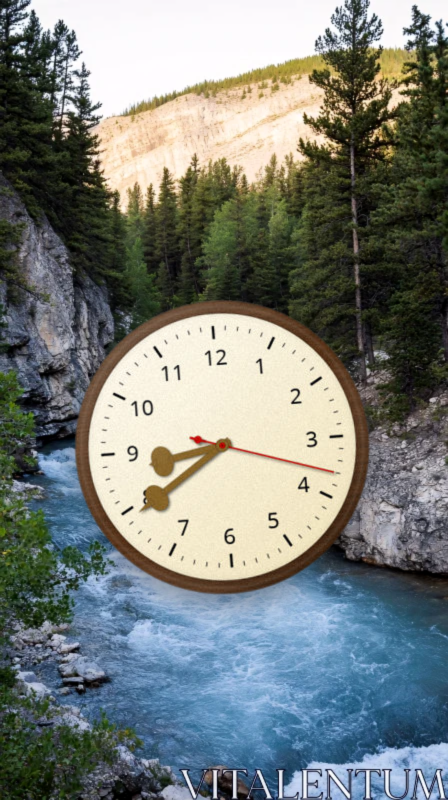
8:39:18
